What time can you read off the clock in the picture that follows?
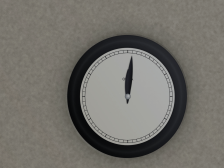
12:01
